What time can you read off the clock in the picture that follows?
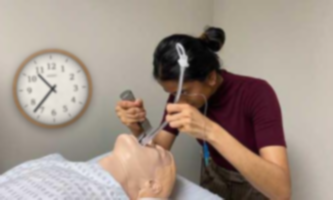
10:37
